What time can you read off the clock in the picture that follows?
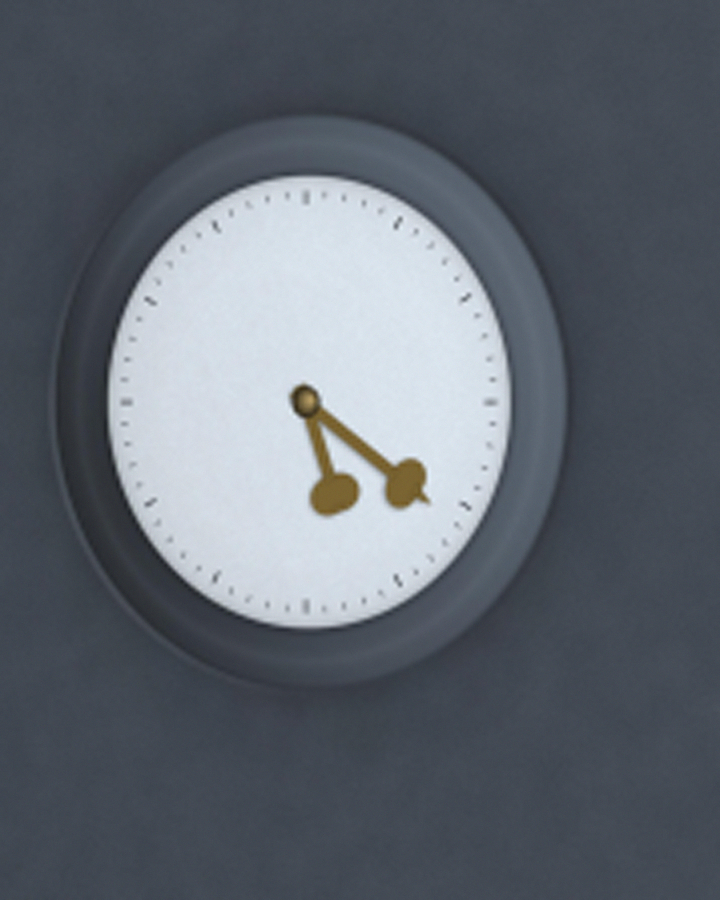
5:21
